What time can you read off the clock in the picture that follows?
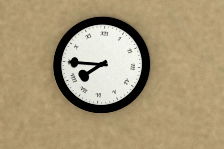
7:45
